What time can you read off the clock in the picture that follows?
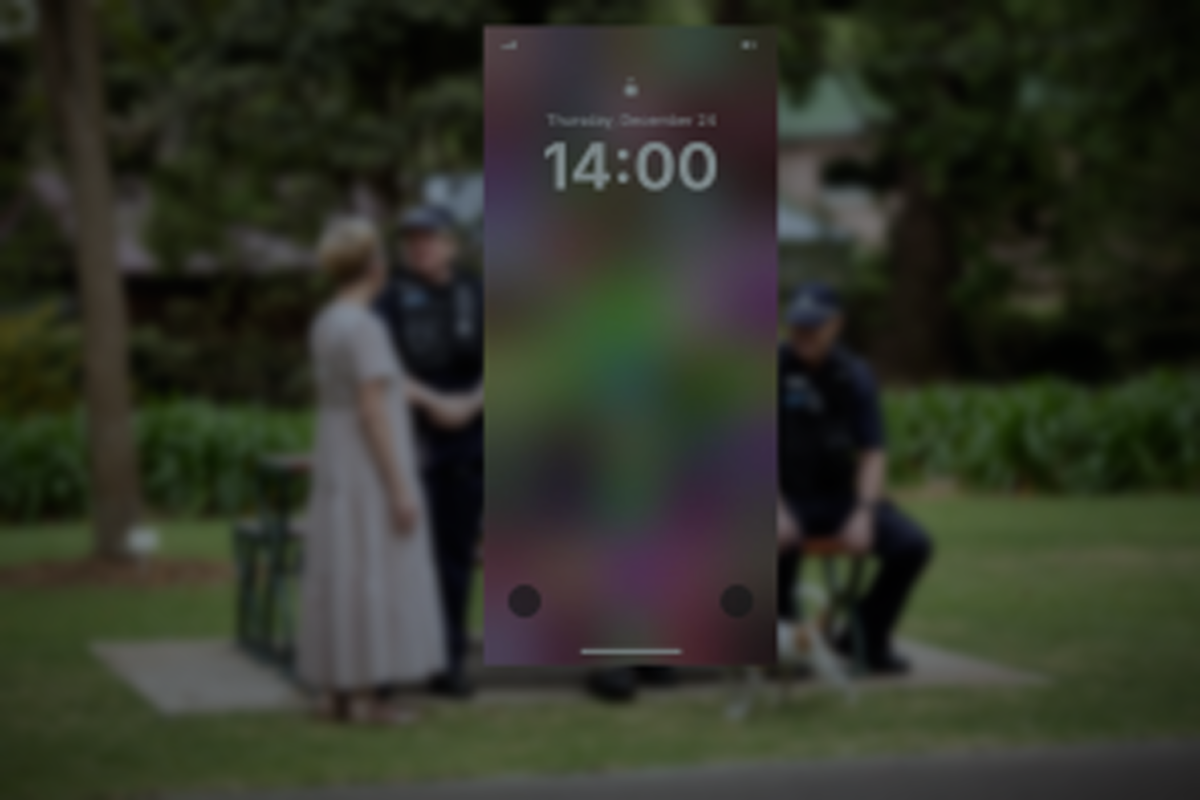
14:00
